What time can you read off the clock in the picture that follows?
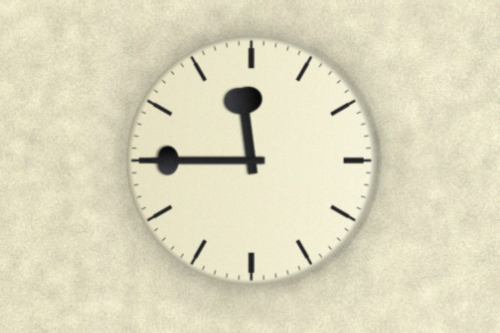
11:45
